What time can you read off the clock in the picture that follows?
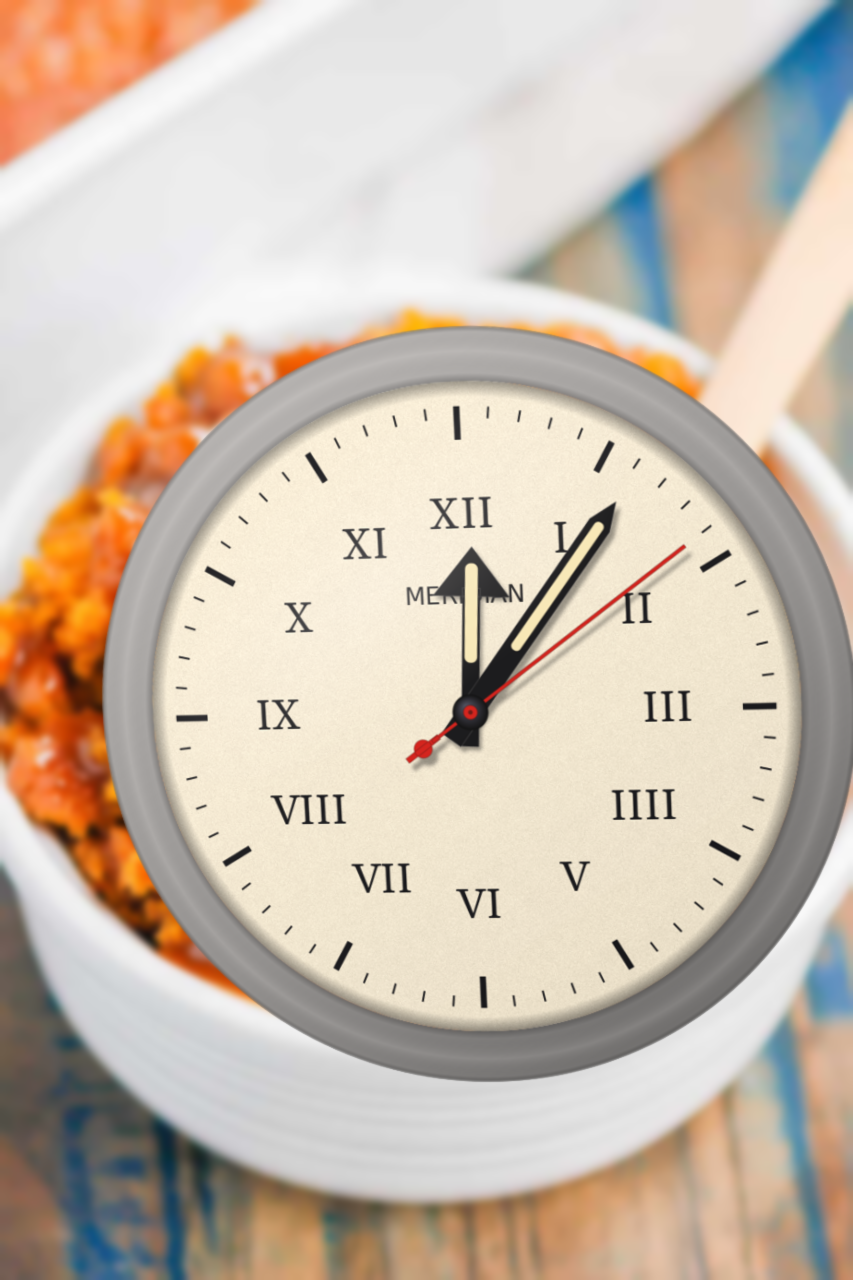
12:06:09
